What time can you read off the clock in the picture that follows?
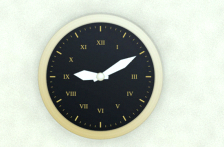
9:10
